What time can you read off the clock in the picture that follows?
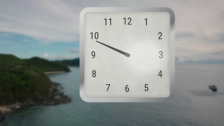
9:49
